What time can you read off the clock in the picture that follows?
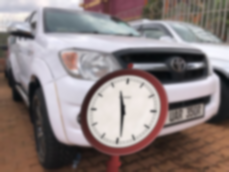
11:29
